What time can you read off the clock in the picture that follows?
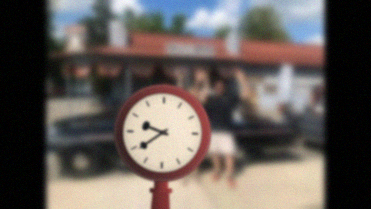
9:39
